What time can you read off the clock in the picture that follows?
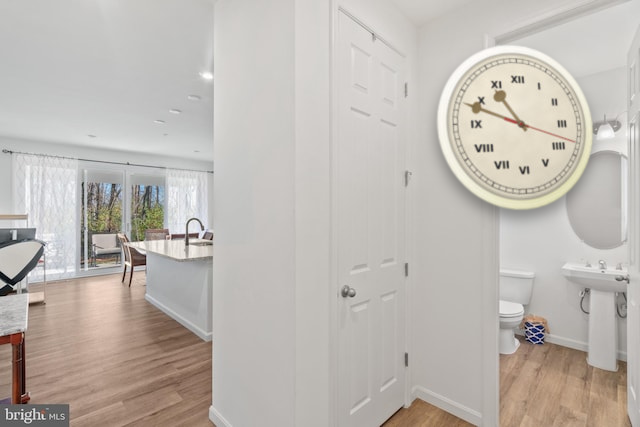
10:48:18
